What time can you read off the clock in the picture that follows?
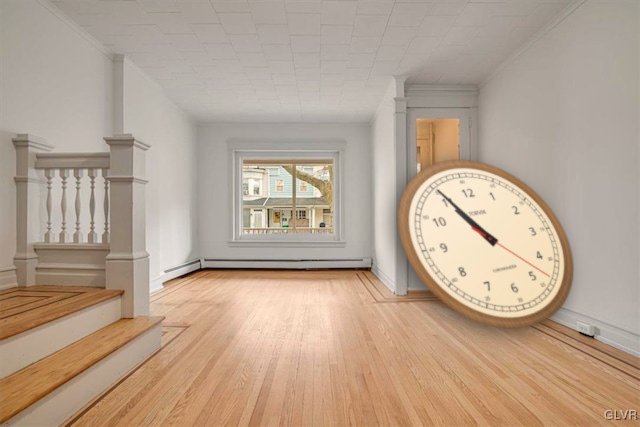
10:55:23
